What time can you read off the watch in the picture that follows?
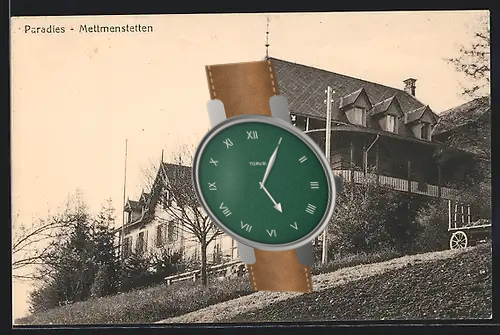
5:05
